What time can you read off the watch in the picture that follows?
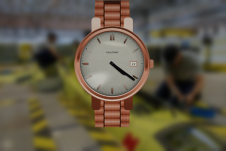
4:21
